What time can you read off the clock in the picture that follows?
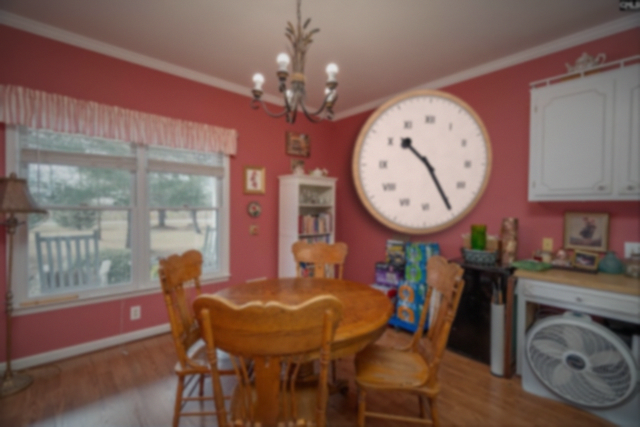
10:25
